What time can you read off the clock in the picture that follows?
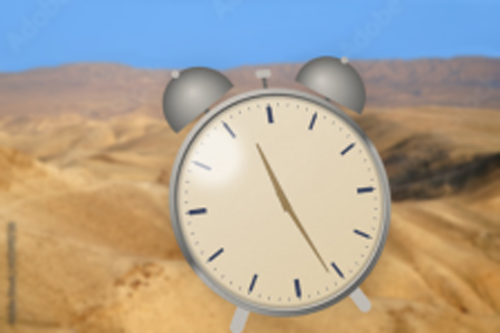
11:26
